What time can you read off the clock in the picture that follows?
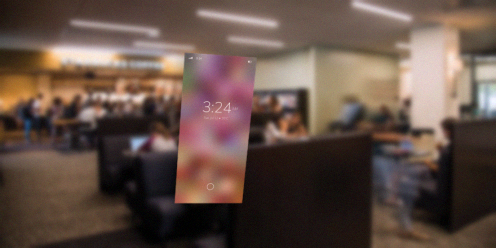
3:24
